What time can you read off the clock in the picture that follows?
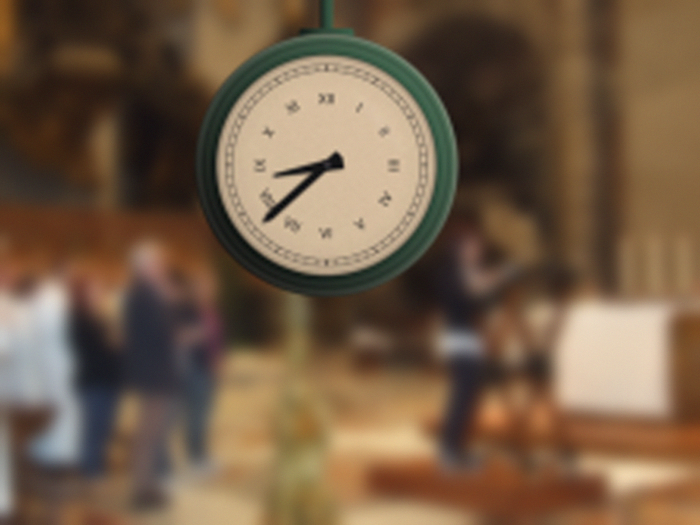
8:38
